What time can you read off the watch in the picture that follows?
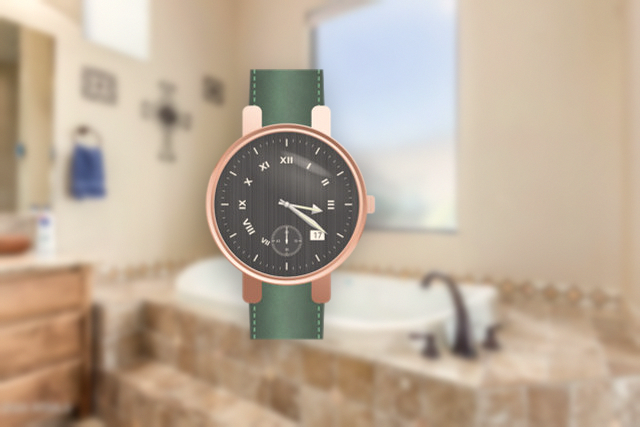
3:21
